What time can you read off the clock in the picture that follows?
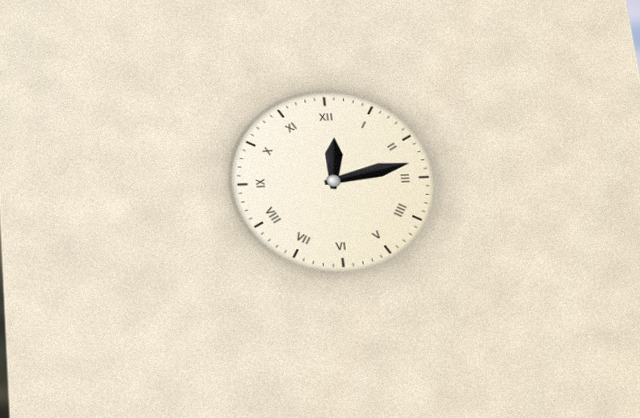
12:13
